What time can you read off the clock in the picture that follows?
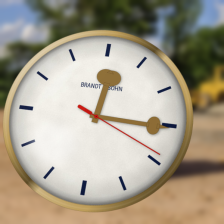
12:15:19
